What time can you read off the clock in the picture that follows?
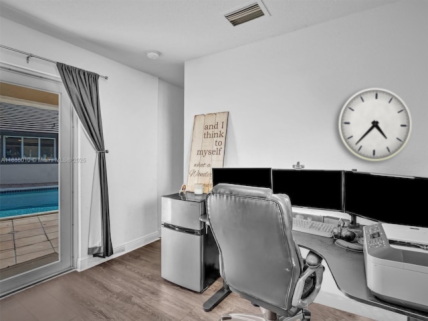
4:37
